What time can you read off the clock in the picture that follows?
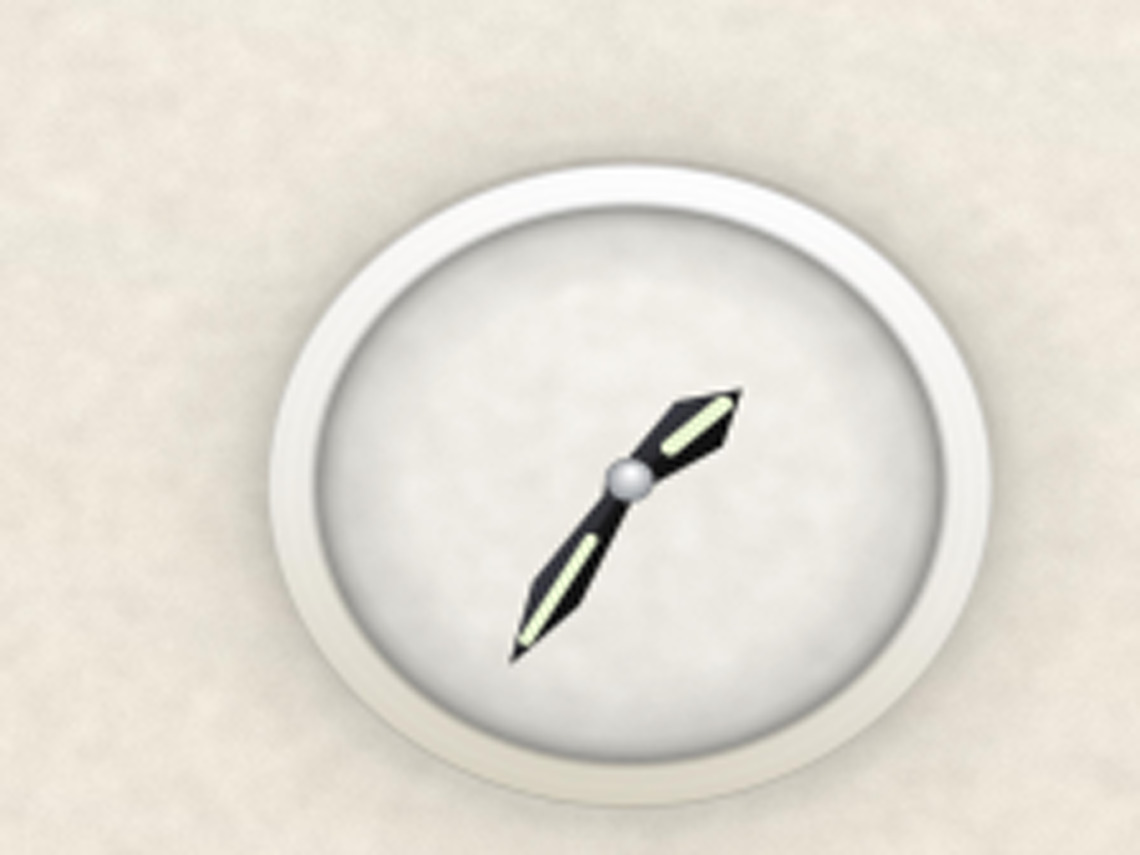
1:35
